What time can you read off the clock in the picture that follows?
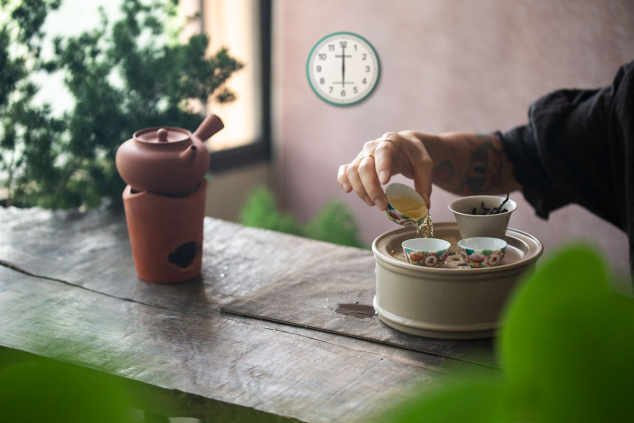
6:00
